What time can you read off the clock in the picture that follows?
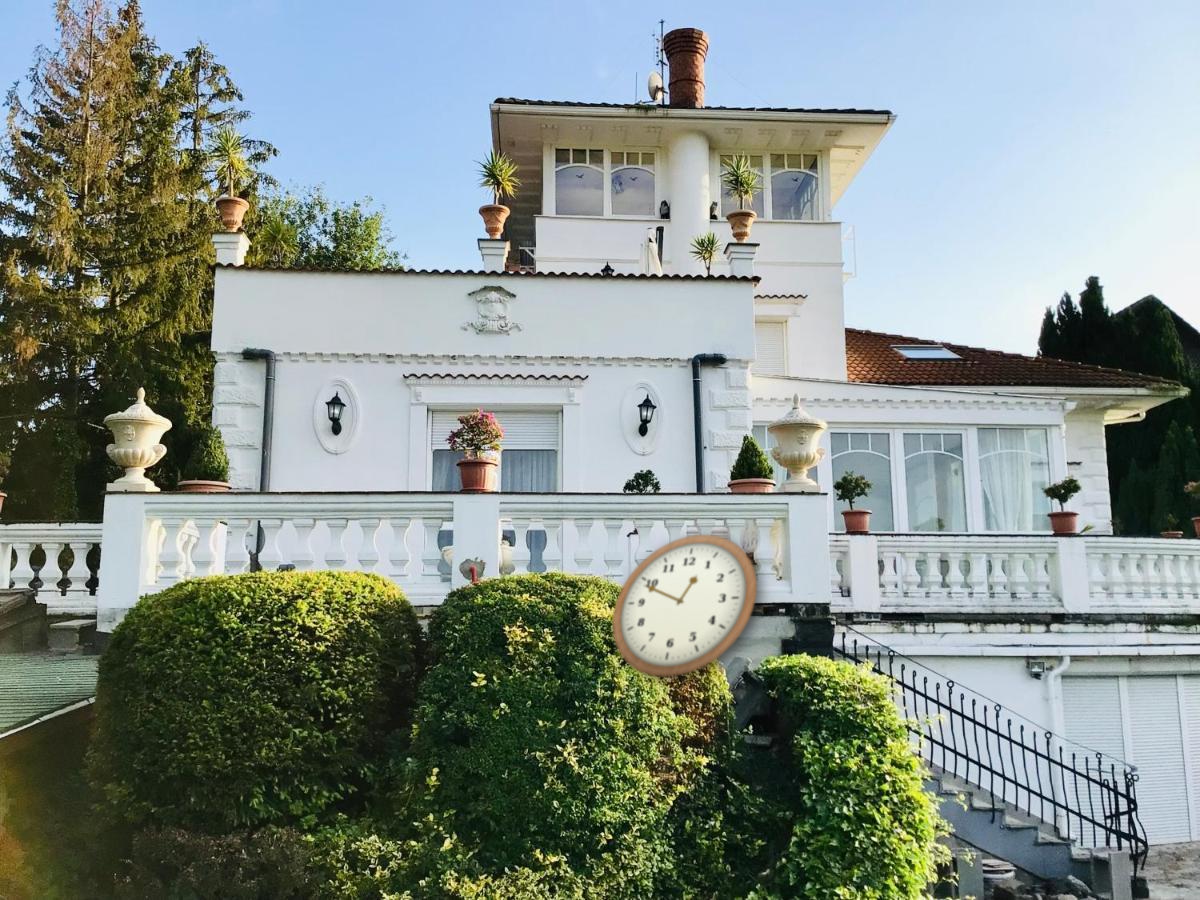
12:49
